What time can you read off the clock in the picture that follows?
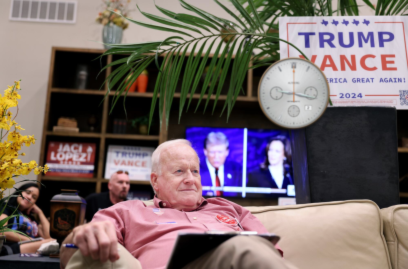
9:17
